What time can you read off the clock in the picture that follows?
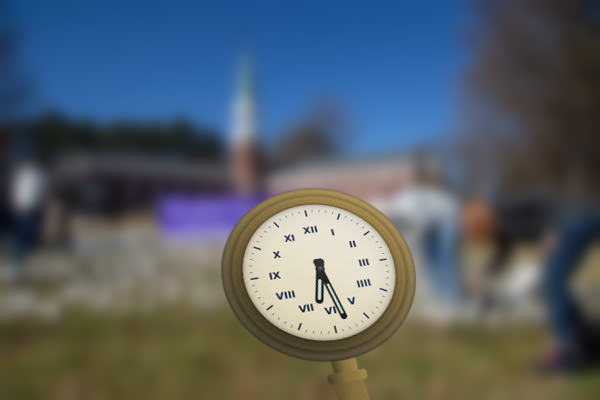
6:28
